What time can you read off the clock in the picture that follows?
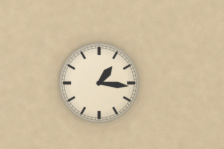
1:16
